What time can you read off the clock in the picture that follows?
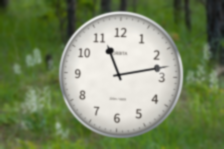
11:13
